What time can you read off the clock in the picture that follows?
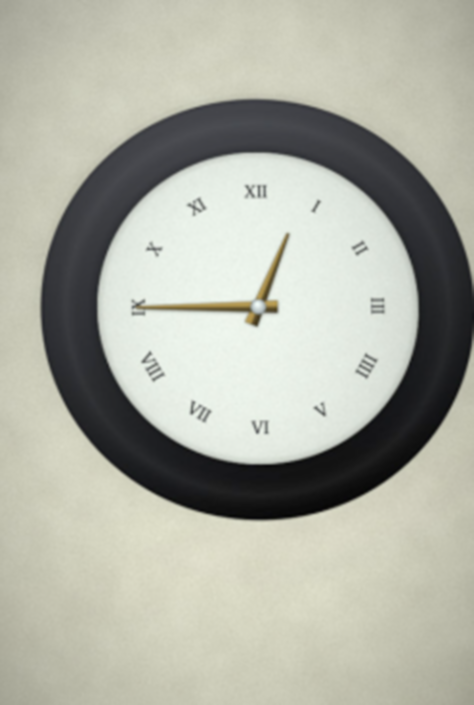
12:45
